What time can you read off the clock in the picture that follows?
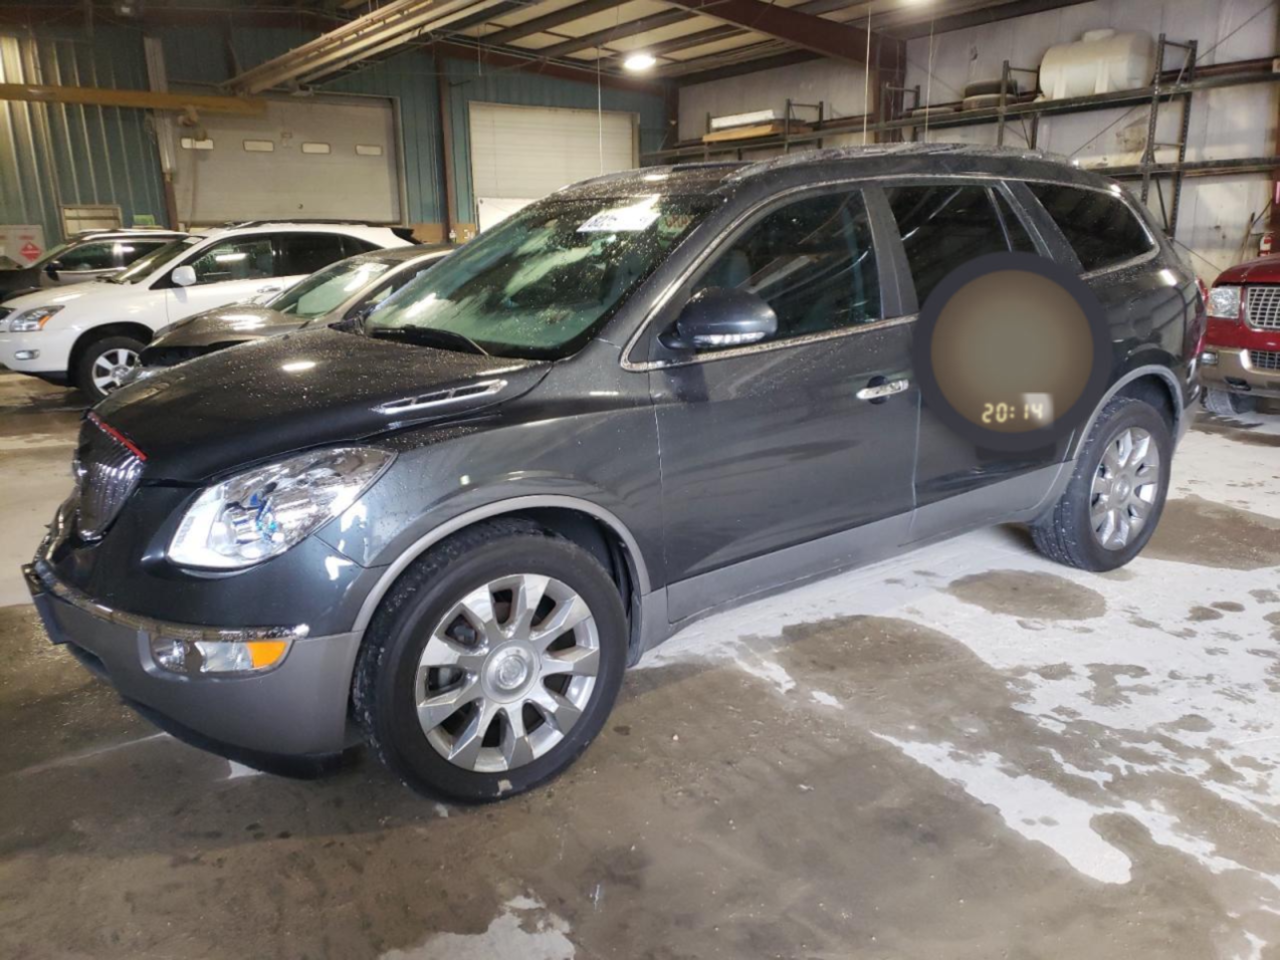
20:14
